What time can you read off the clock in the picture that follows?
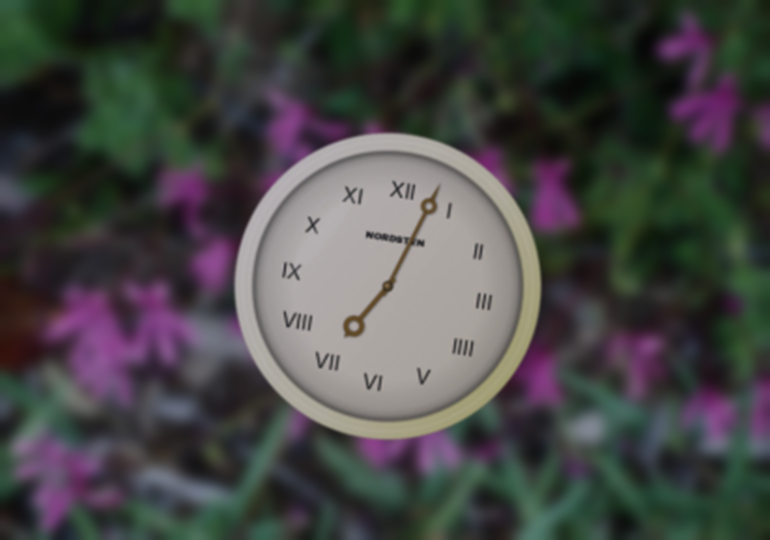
7:03
